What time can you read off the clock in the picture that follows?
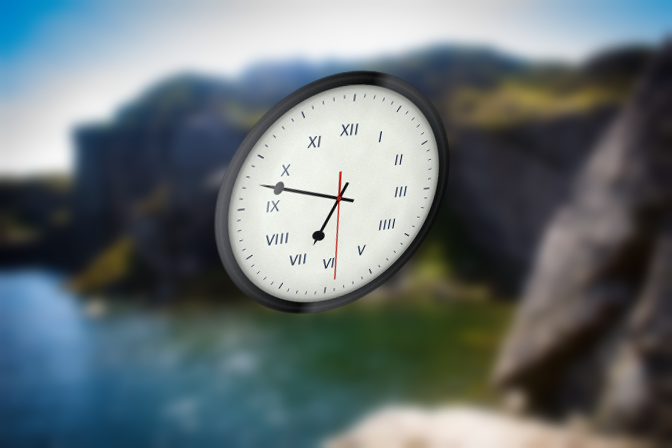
6:47:29
